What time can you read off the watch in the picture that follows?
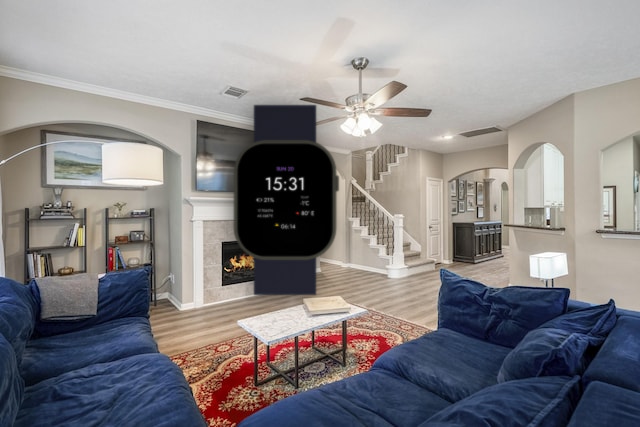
15:31
